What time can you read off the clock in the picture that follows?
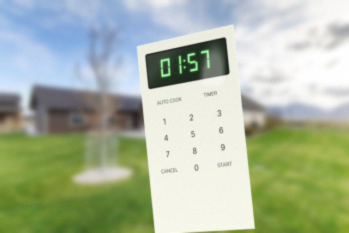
1:57
